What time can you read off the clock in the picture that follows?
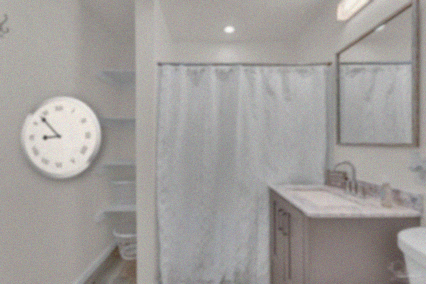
8:53
